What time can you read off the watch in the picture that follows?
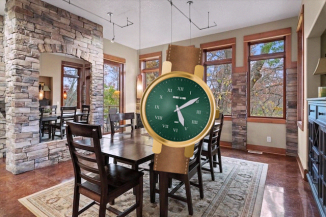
5:09
